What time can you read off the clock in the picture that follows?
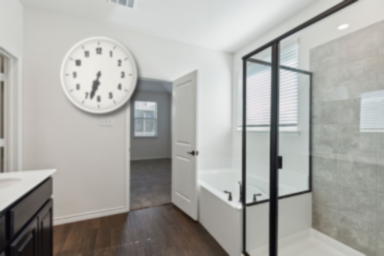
6:33
